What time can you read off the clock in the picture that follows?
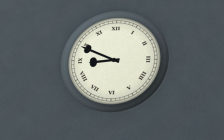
8:49
